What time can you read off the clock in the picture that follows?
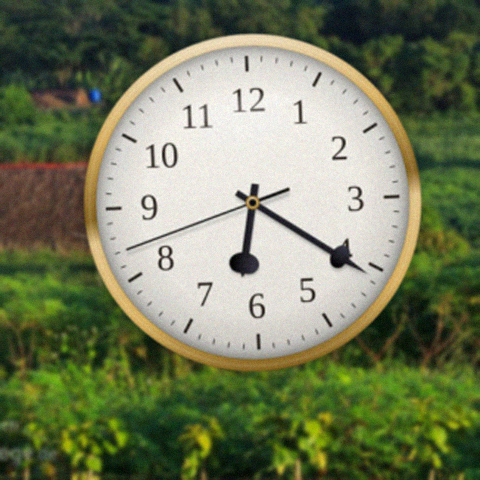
6:20:42
